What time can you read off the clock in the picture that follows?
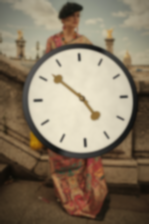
4:52
